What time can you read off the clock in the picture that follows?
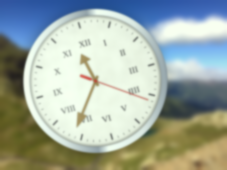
11:36:21
